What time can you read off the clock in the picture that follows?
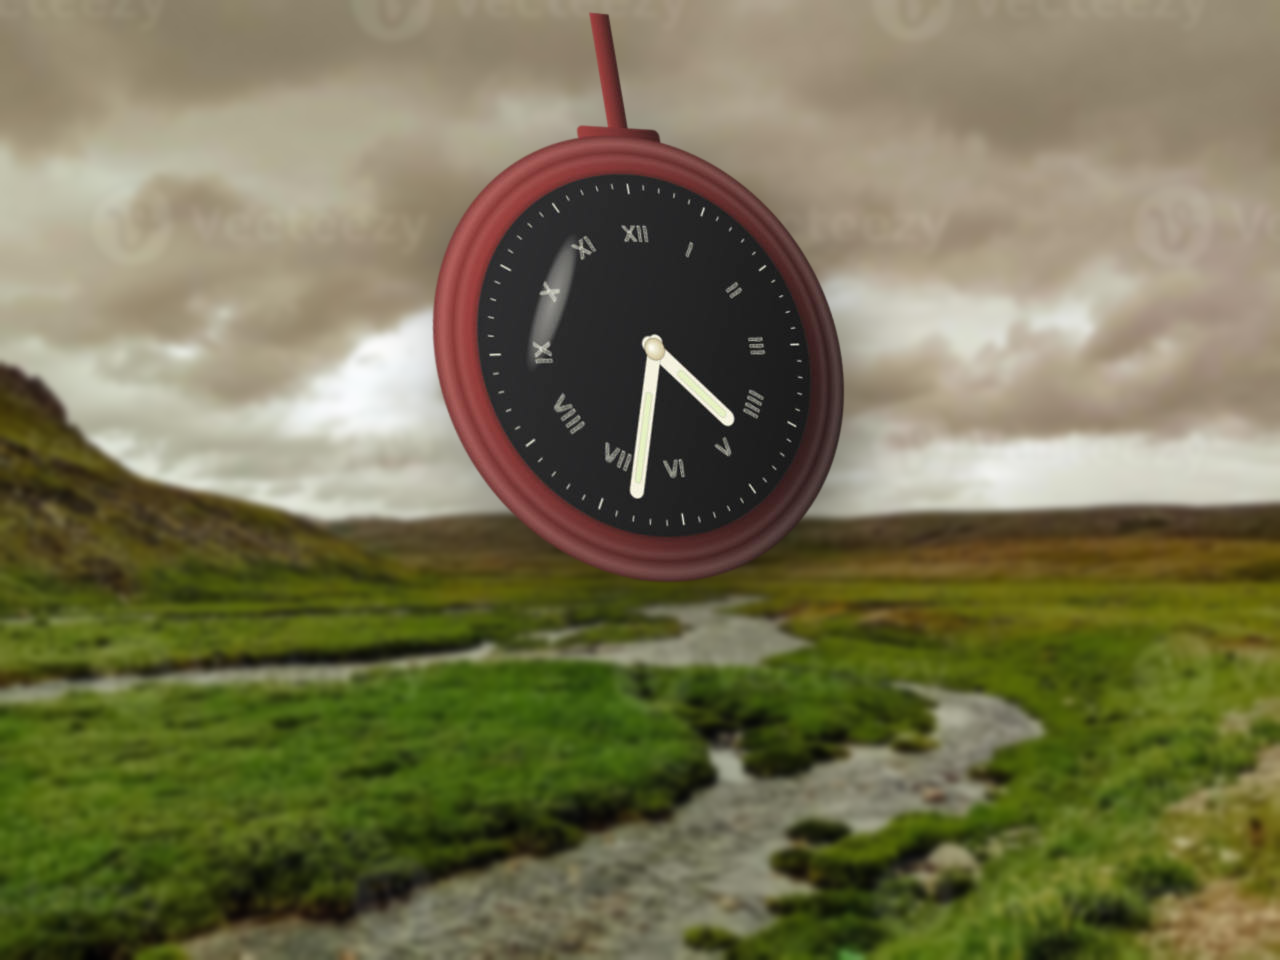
4:33
